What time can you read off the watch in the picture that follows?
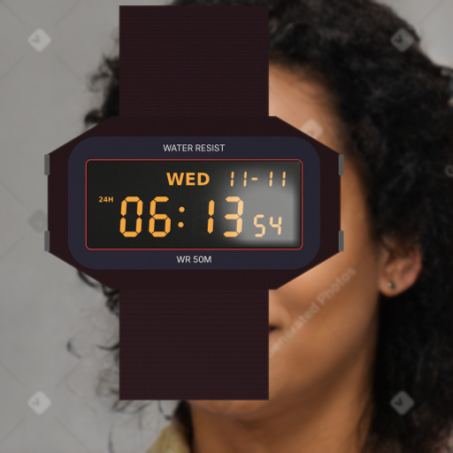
6:13:54
